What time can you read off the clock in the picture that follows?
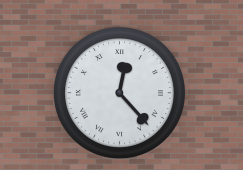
12:23
